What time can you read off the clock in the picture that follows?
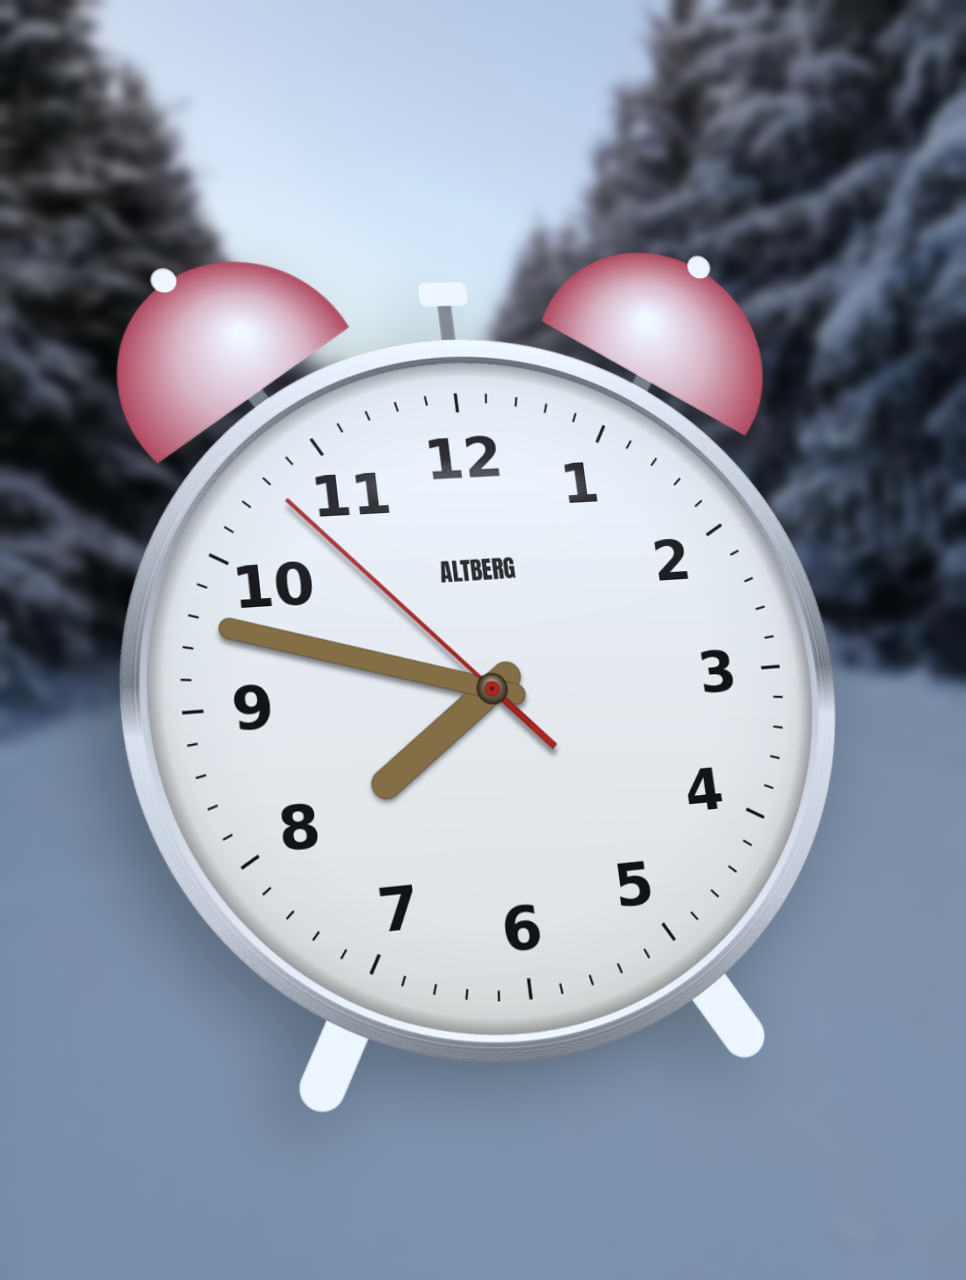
7:47:53
